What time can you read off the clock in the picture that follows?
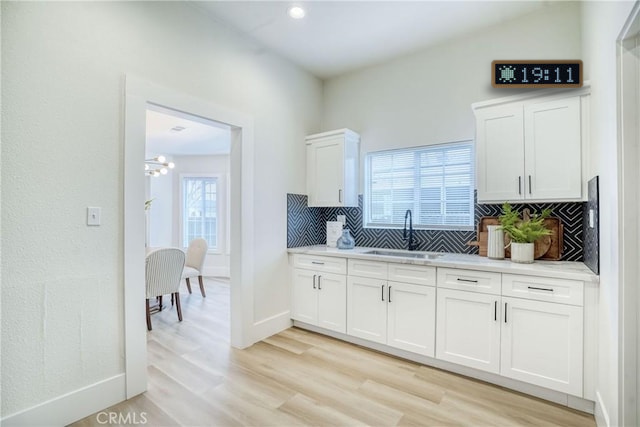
19:11
